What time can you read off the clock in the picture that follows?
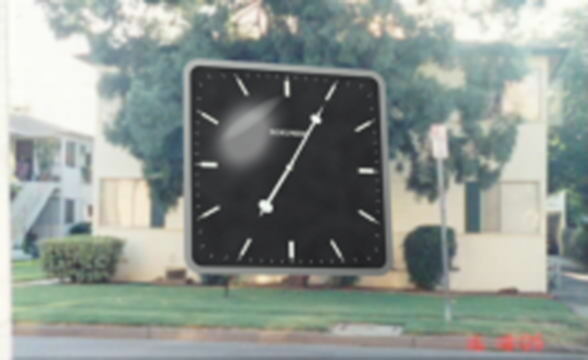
7:05
